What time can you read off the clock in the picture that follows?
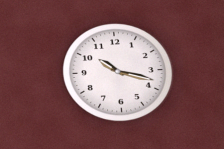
10:18
